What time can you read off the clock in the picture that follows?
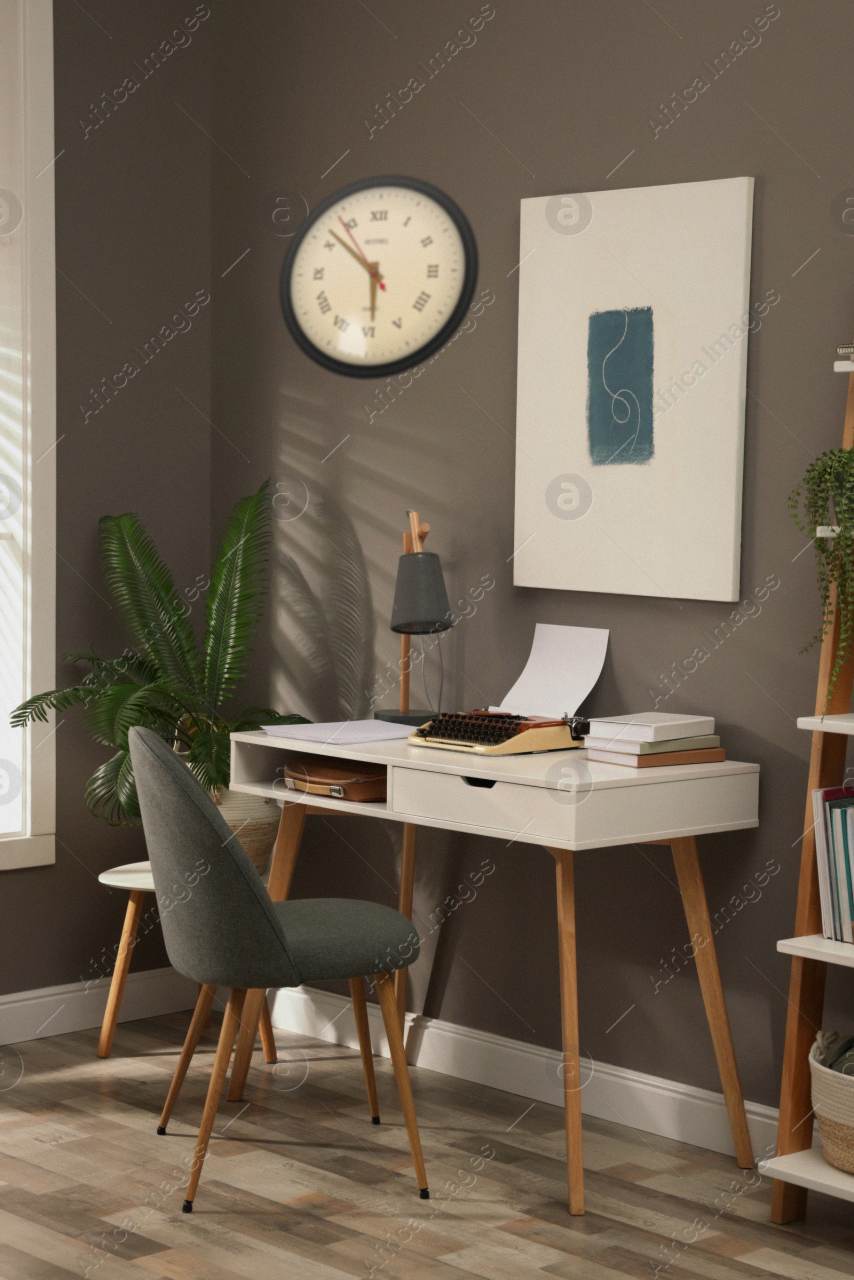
5:51:54
